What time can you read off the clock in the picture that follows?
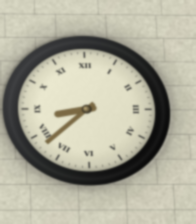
8:38
